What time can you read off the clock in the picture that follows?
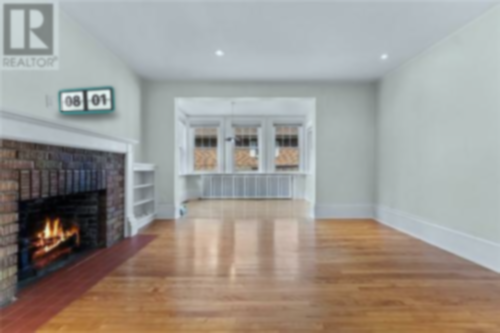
8:01
